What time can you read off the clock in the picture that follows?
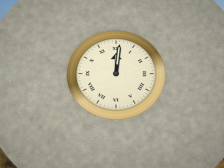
12:01
